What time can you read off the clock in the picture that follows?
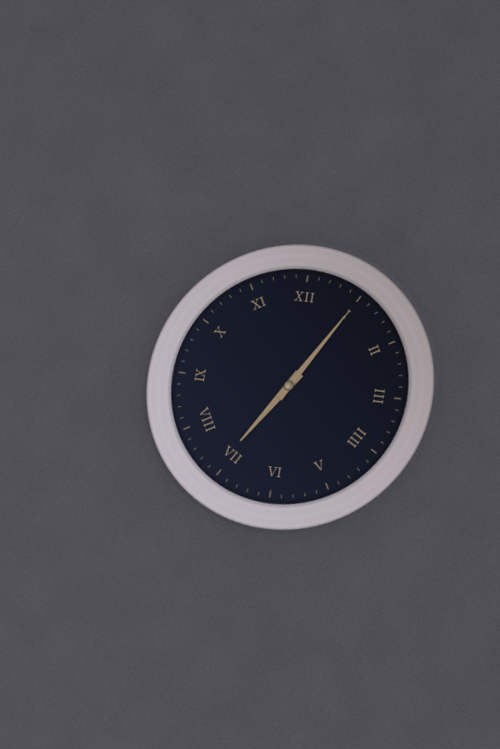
7:05
